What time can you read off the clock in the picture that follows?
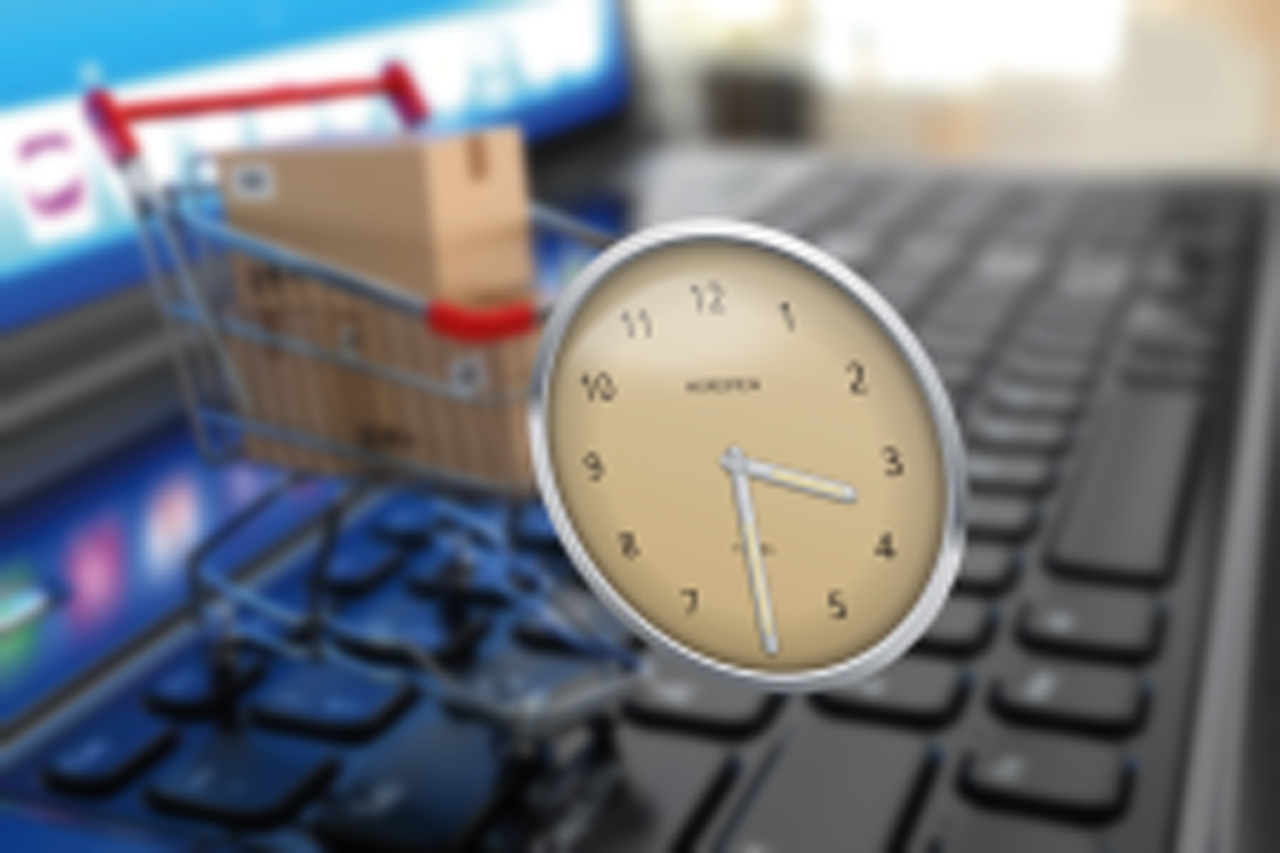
3:30
